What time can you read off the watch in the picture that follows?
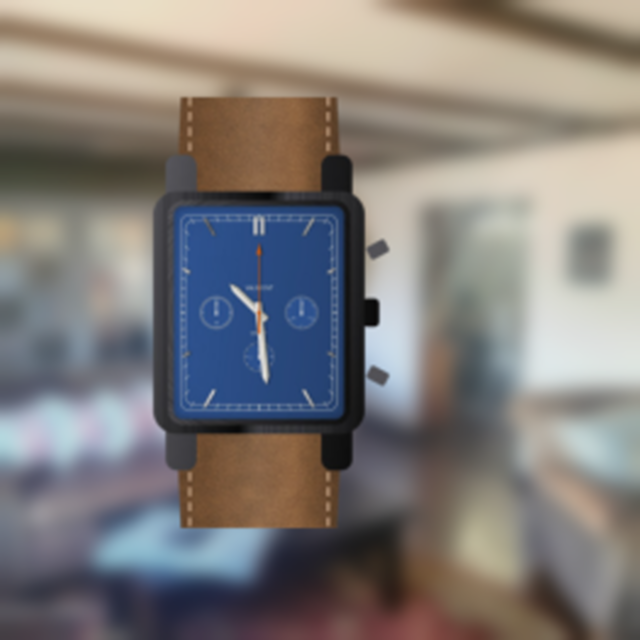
10:29
